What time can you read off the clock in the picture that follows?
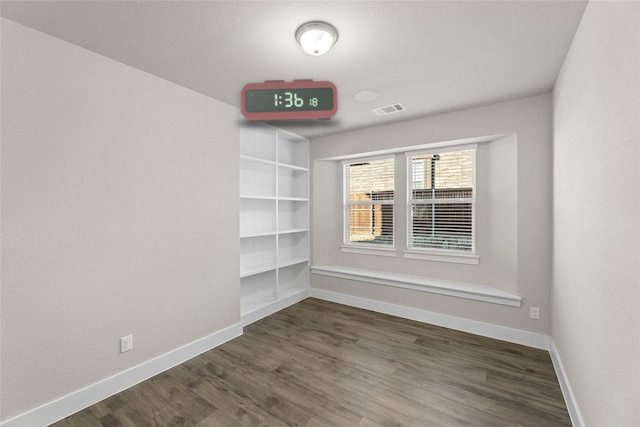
1:36:18
